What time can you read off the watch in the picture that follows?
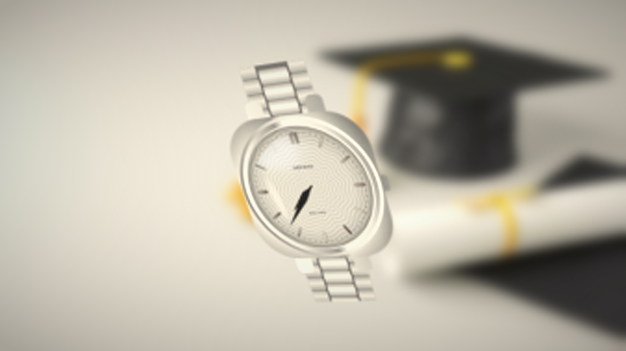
7:37
